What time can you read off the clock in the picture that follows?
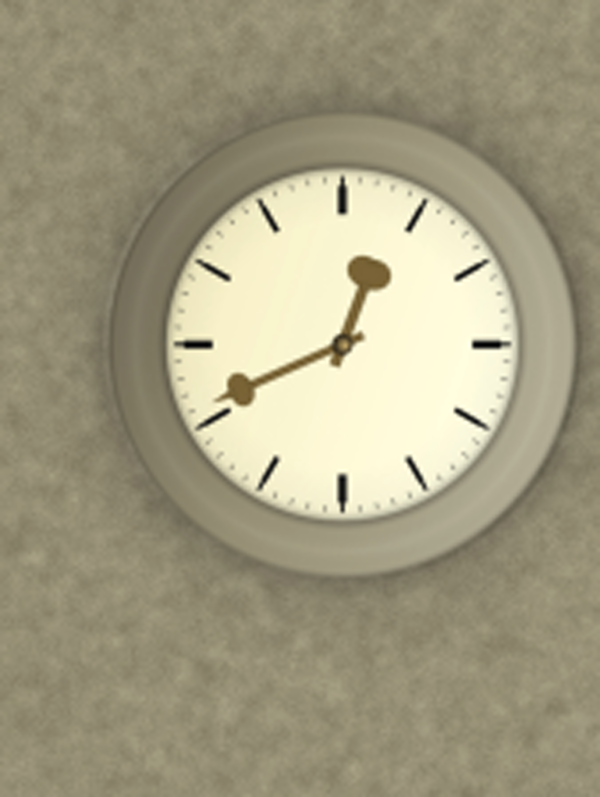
12:41
